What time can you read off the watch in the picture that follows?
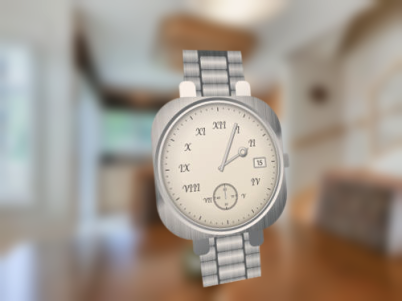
2:04
